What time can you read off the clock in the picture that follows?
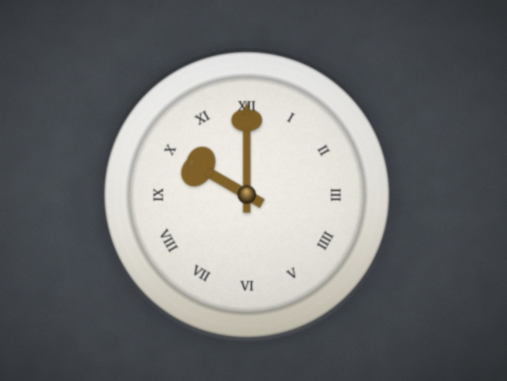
10:00
